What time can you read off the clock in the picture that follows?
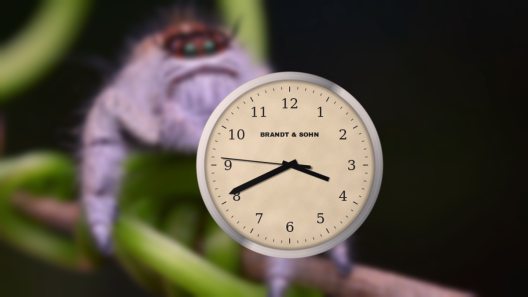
3:40:46
